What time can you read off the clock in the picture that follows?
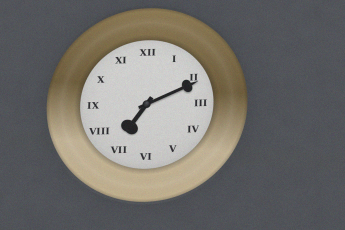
7:11
